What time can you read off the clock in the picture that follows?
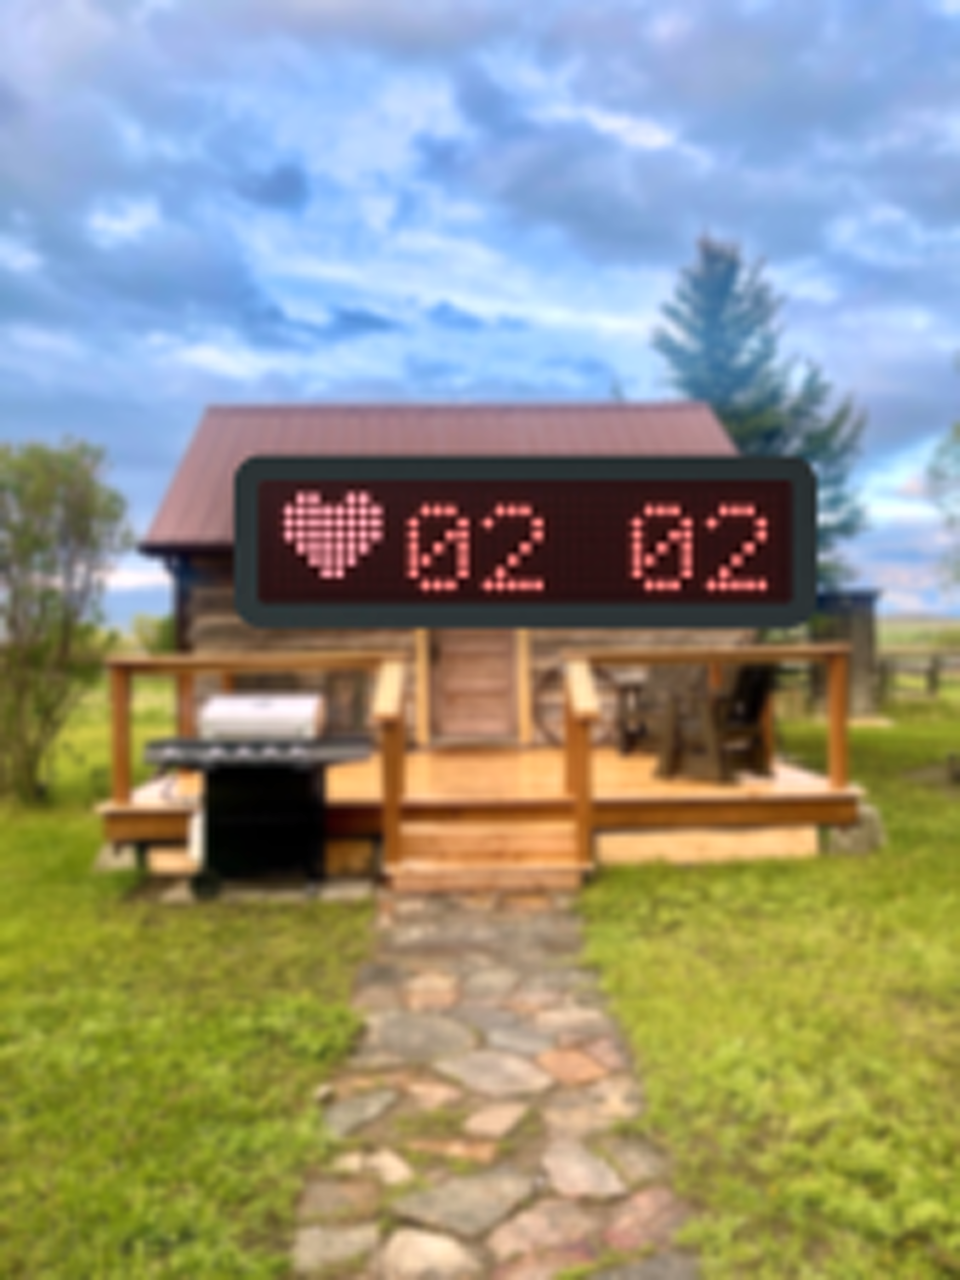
2:02
